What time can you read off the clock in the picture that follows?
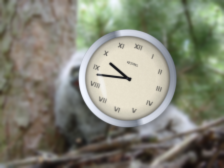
9:43
